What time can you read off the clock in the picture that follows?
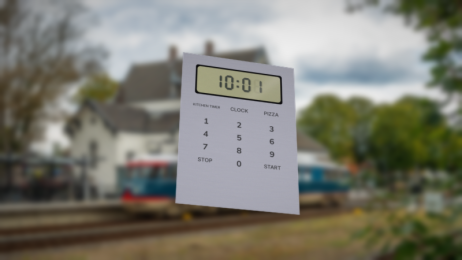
10:01
